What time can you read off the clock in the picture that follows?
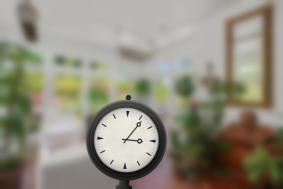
3:06
